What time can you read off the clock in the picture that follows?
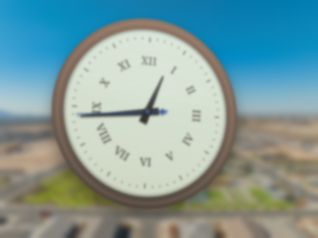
12:43:44
